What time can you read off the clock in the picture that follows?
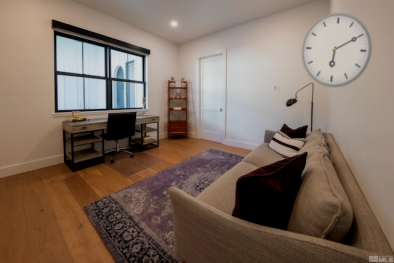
6:10
